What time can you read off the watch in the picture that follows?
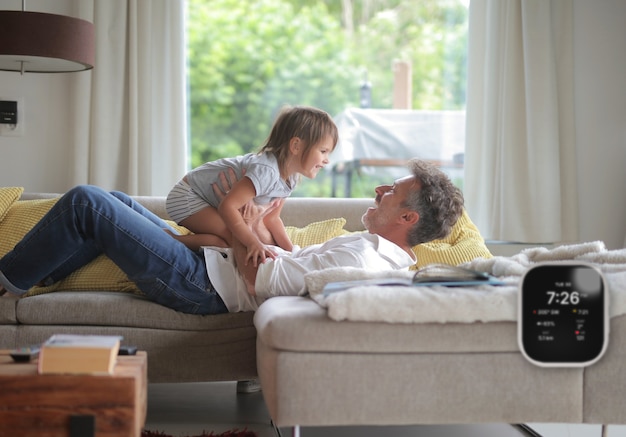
7:26
